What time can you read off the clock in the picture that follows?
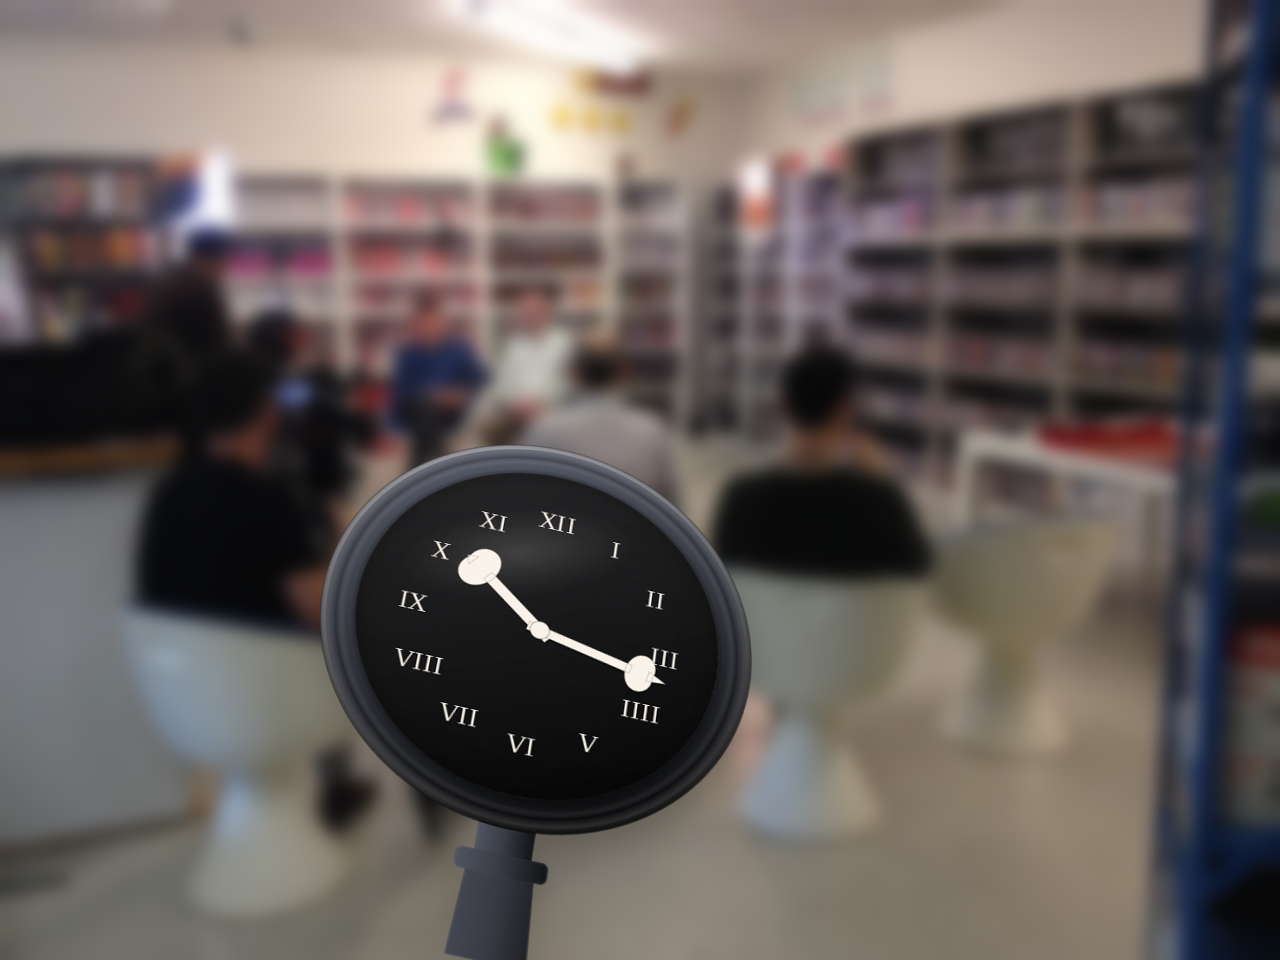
10:17
